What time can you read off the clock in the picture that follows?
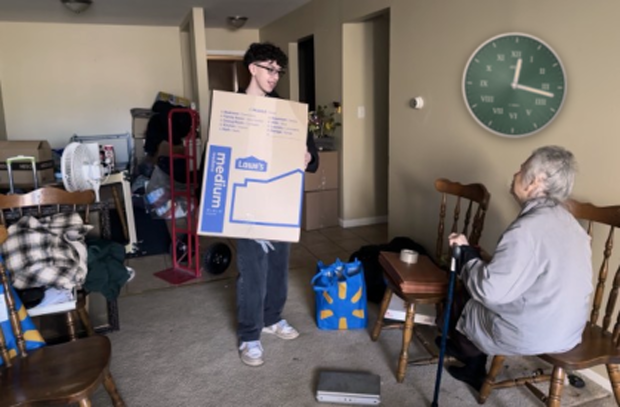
12:17
